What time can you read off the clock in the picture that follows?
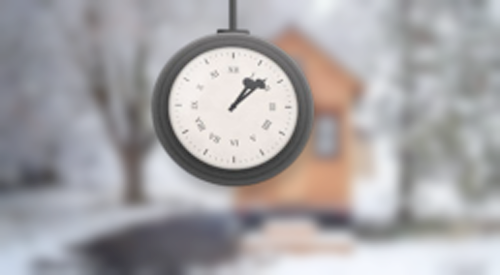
1:08
